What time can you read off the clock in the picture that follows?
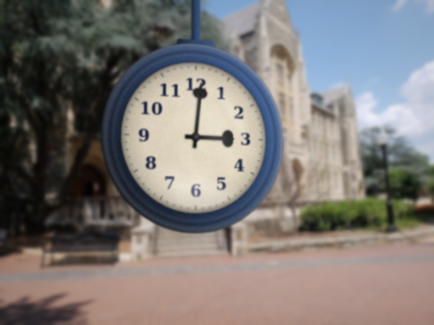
3:01
